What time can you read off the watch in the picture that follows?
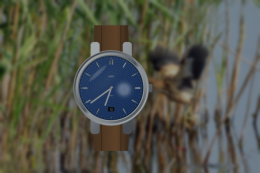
6:39
